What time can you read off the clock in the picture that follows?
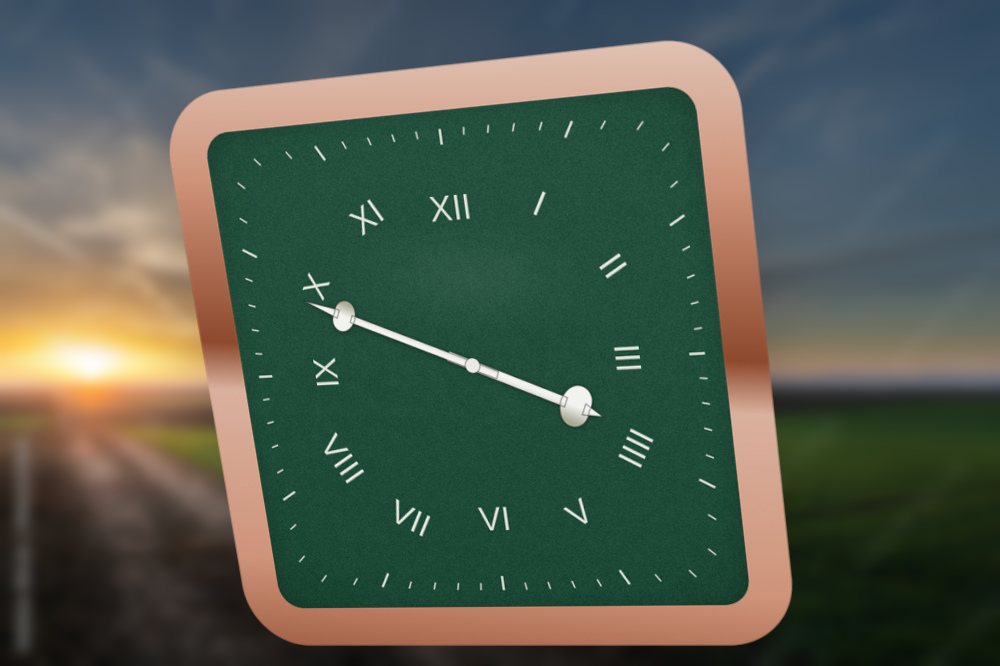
3:49
